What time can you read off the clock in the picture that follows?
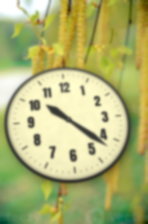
10:22
